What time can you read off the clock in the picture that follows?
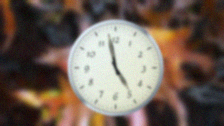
4:58
